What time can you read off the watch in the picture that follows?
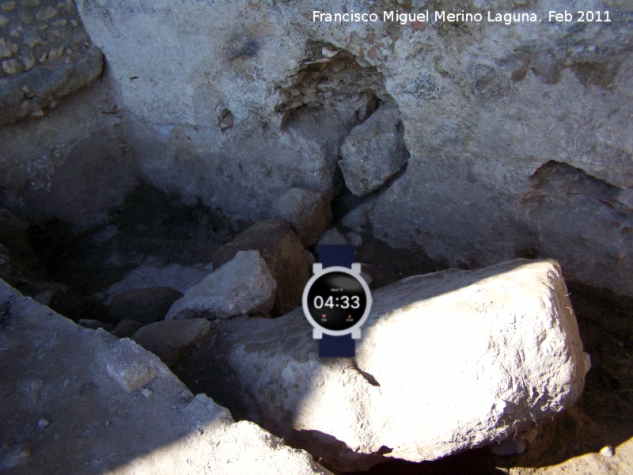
4:33
